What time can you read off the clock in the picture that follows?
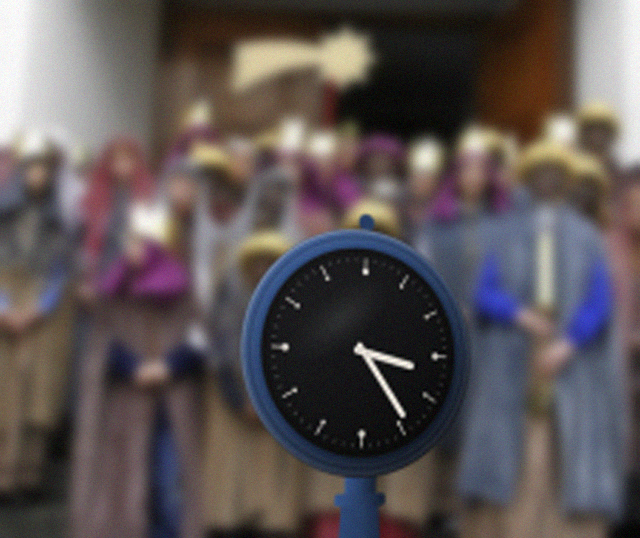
3:24
